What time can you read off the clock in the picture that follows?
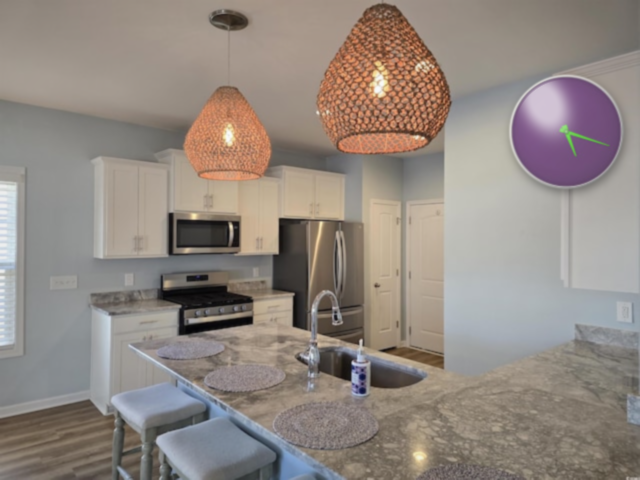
5:18
